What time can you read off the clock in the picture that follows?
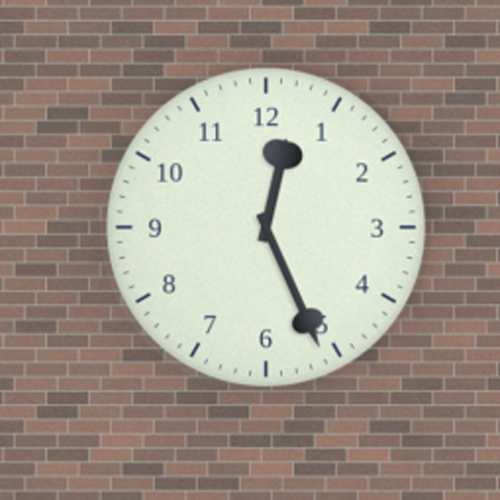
12:26
